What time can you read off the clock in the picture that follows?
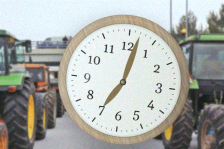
7:02
